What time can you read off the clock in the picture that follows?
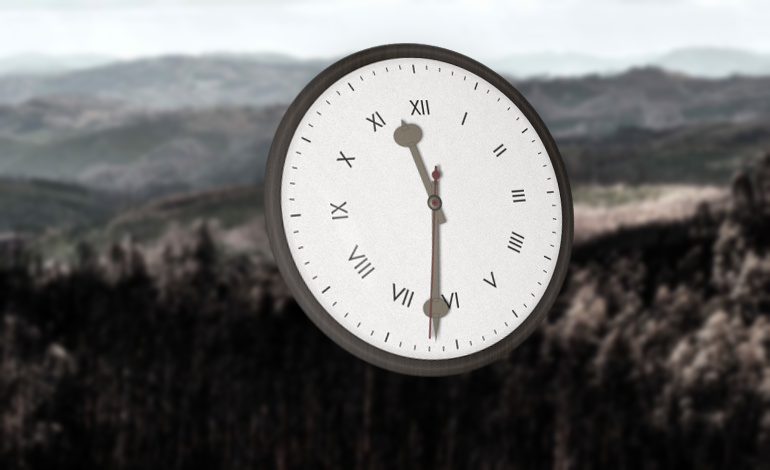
11:31:32
